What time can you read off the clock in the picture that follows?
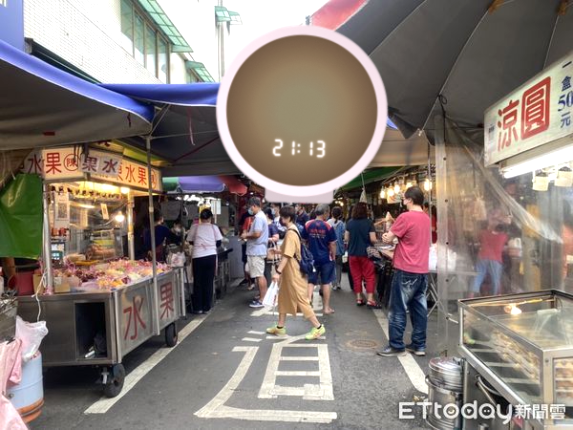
21:13
